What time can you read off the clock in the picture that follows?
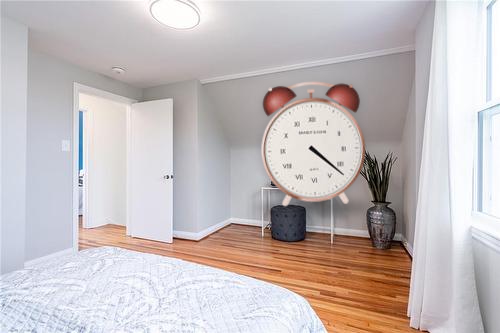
4:22
